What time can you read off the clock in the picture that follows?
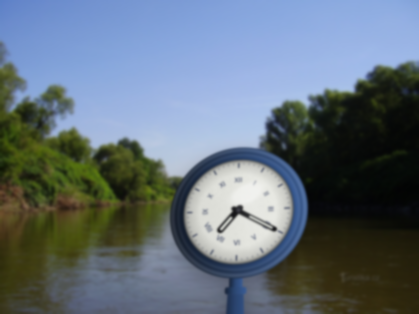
7:20
